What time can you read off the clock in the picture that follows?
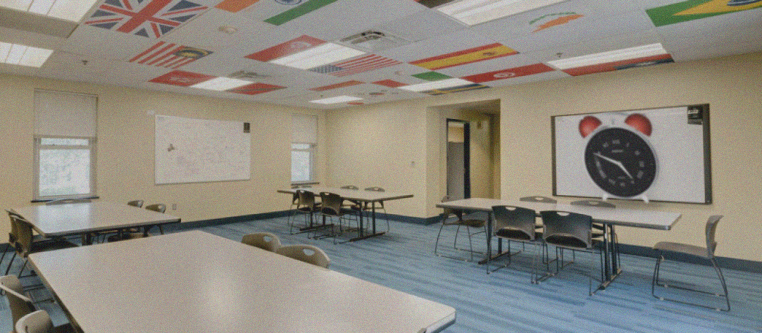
4:49
